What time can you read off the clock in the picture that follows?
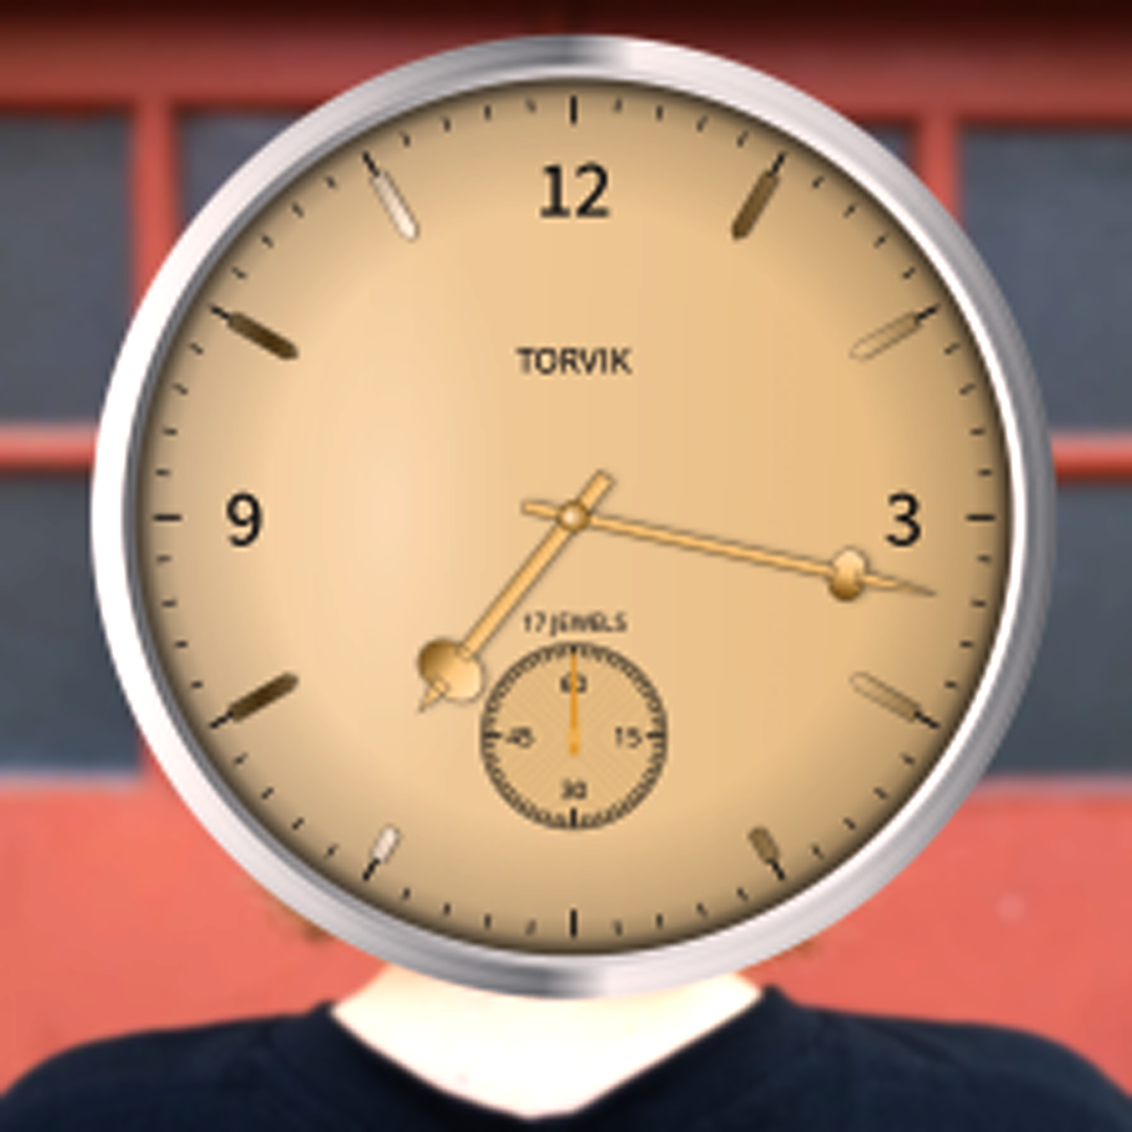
7:17
